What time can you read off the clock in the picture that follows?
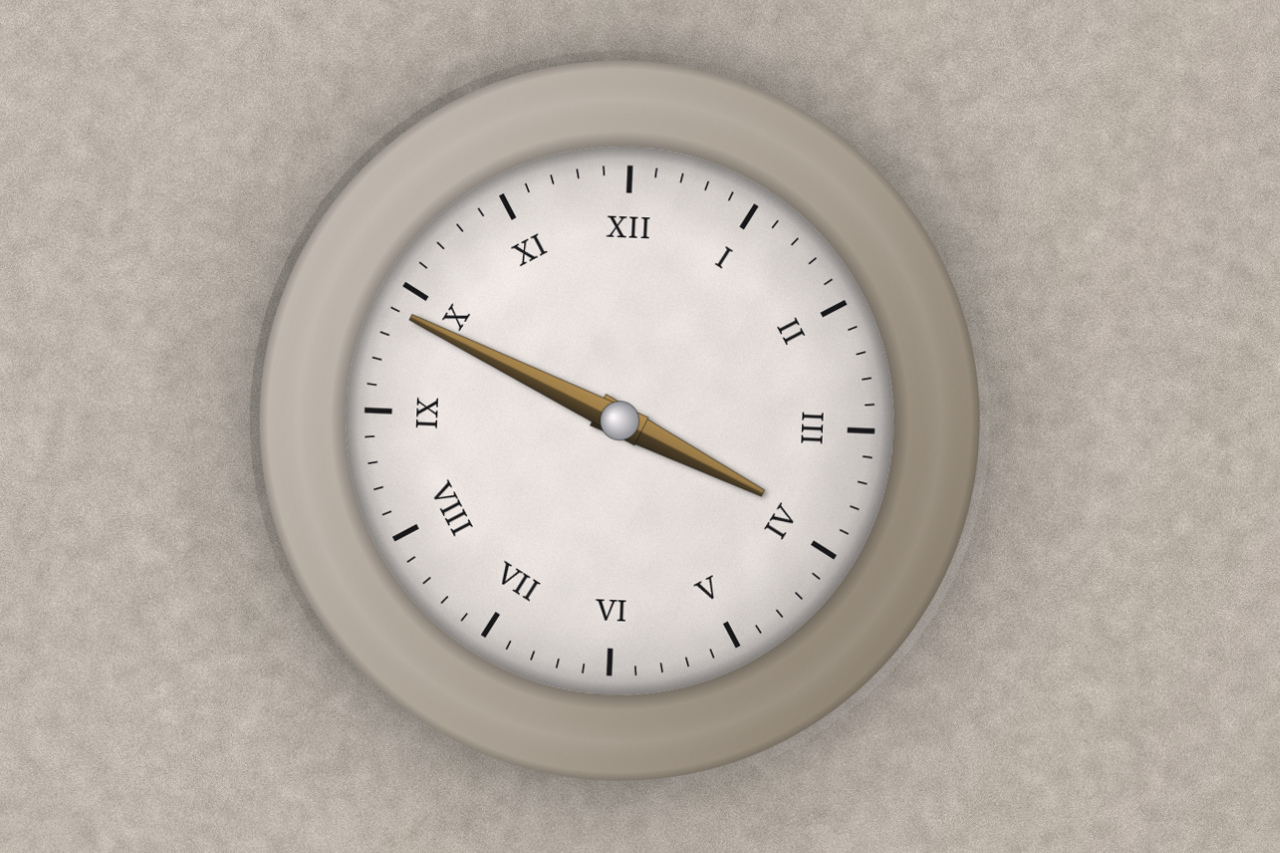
3:49
